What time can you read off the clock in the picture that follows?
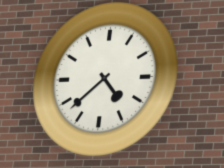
4:38
